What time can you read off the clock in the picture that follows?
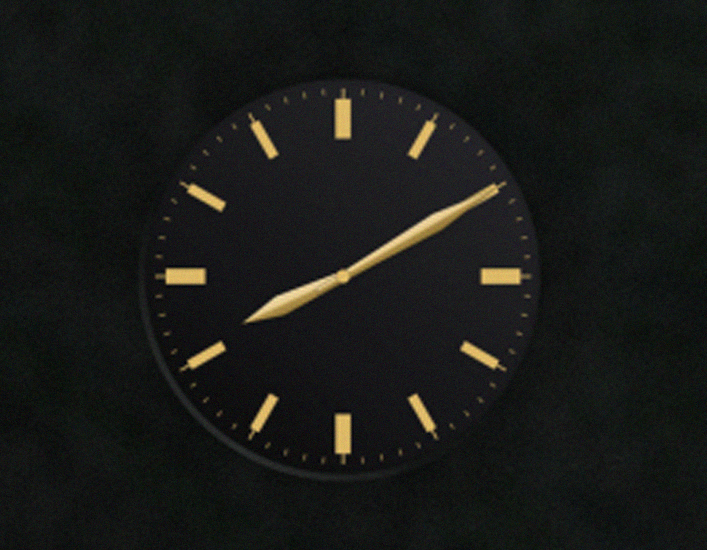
8:10
